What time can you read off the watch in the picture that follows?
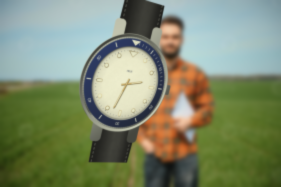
2:33
